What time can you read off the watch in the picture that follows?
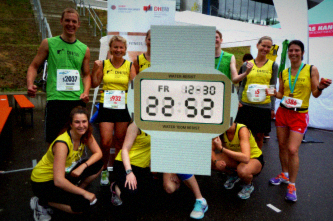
22:52
